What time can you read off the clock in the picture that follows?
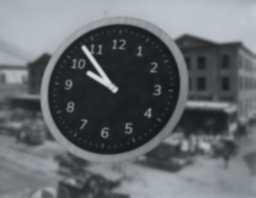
9:53
